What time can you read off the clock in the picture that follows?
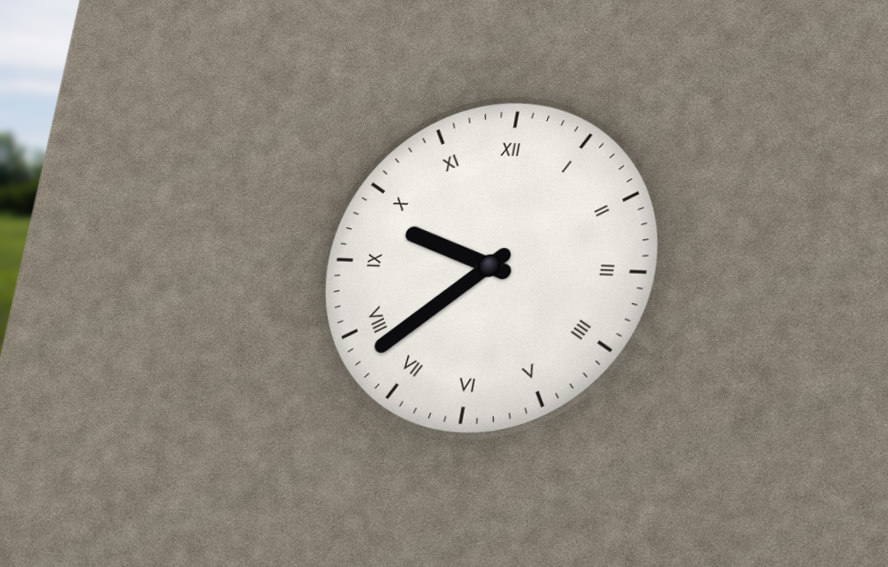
9:38
